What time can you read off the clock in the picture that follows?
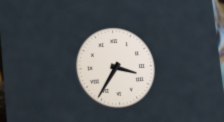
3:36
